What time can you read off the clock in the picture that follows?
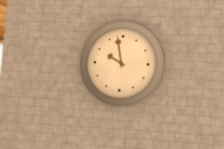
9:58
